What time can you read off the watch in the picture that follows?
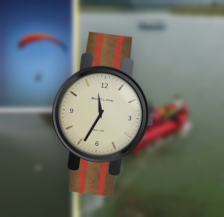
11:34
